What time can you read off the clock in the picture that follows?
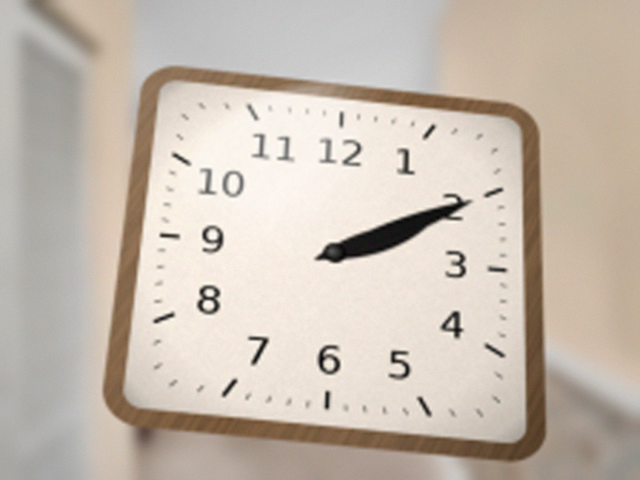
2:10
